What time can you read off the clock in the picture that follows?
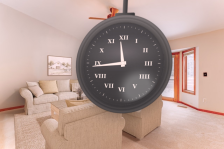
11:44
